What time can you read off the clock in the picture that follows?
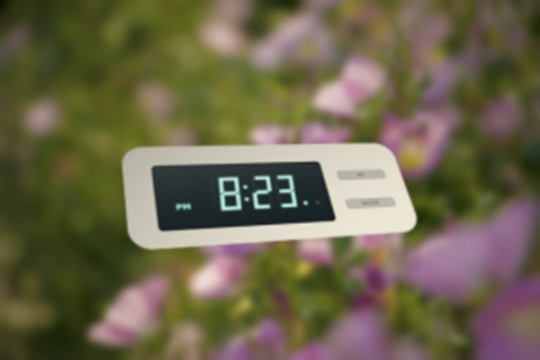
8:23
